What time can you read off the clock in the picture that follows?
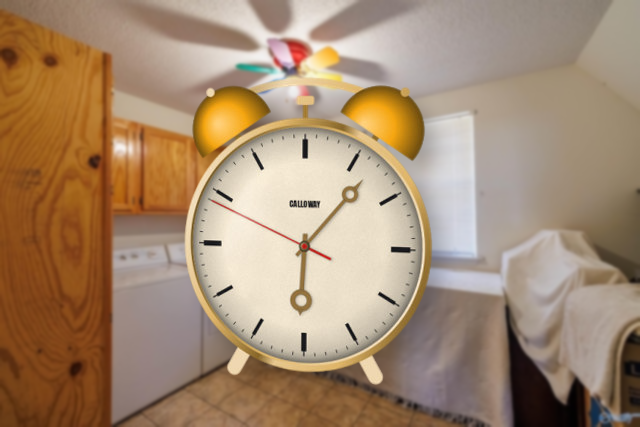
6:06:49
